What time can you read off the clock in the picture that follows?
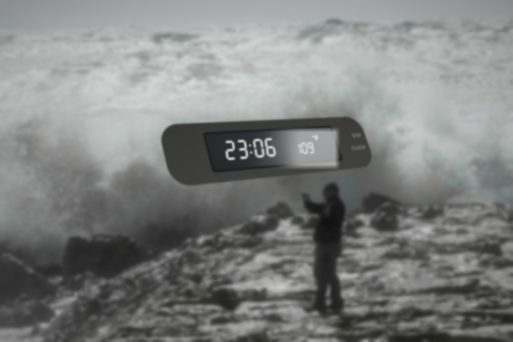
23:06
